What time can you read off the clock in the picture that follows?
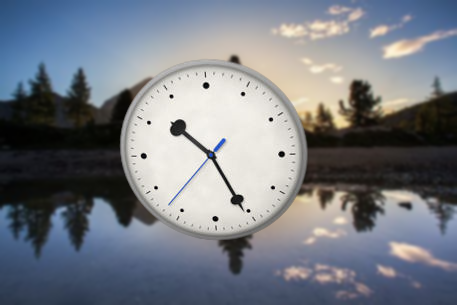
10:25:37
